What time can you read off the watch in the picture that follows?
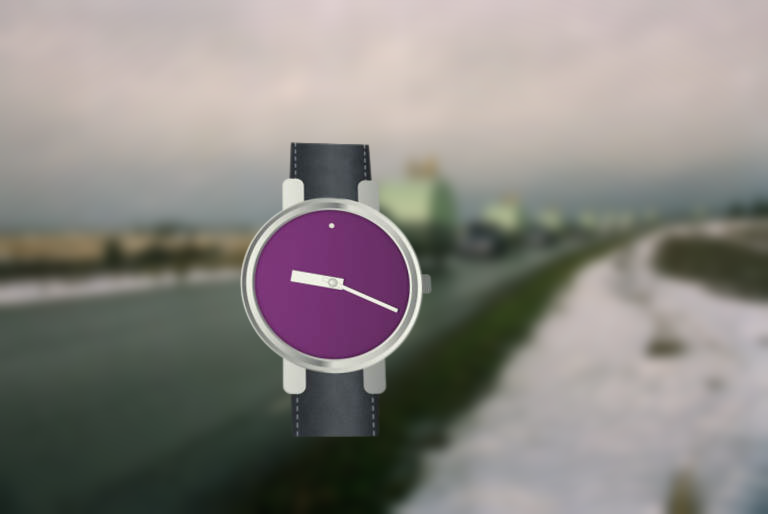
9:19
